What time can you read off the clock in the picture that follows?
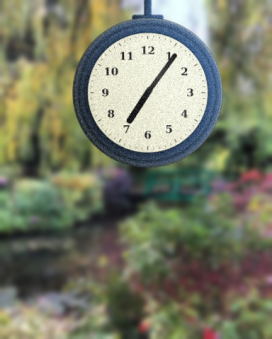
7:06
